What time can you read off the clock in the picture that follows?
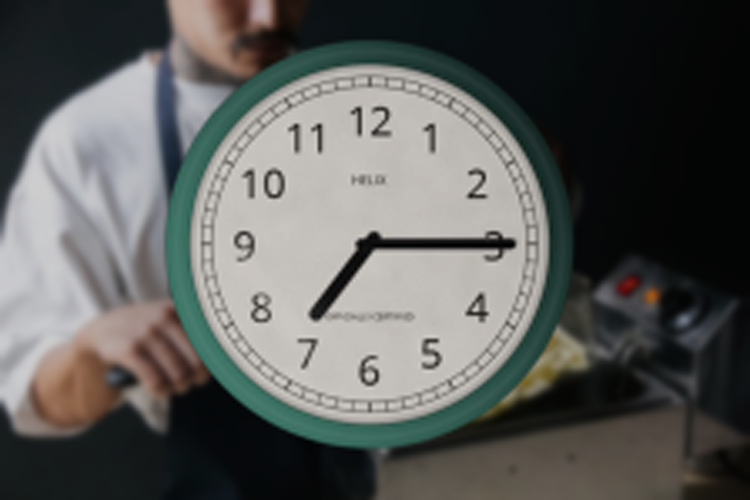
7:15
